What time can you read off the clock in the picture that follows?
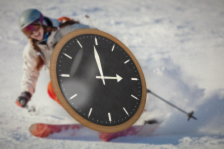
2:59
